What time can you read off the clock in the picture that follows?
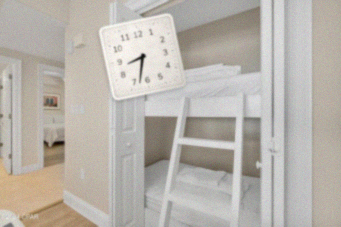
8:33
